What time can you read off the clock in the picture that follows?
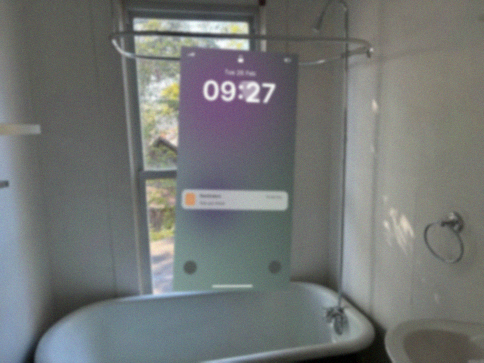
9:27
